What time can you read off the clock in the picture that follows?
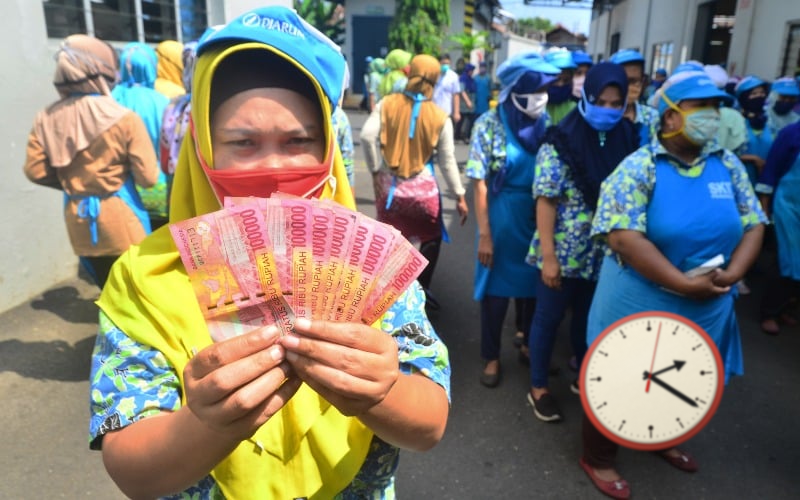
2:21:02
